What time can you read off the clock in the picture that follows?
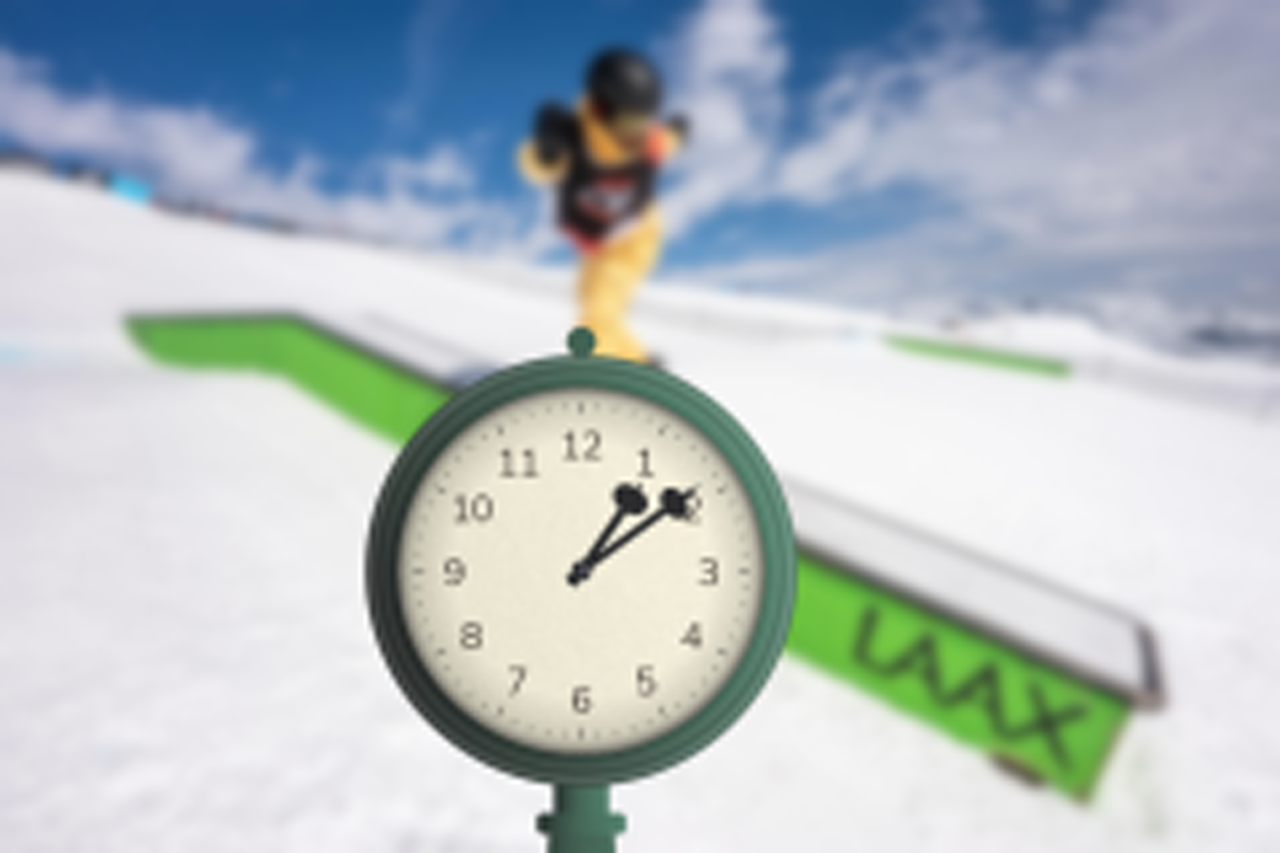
1:09
